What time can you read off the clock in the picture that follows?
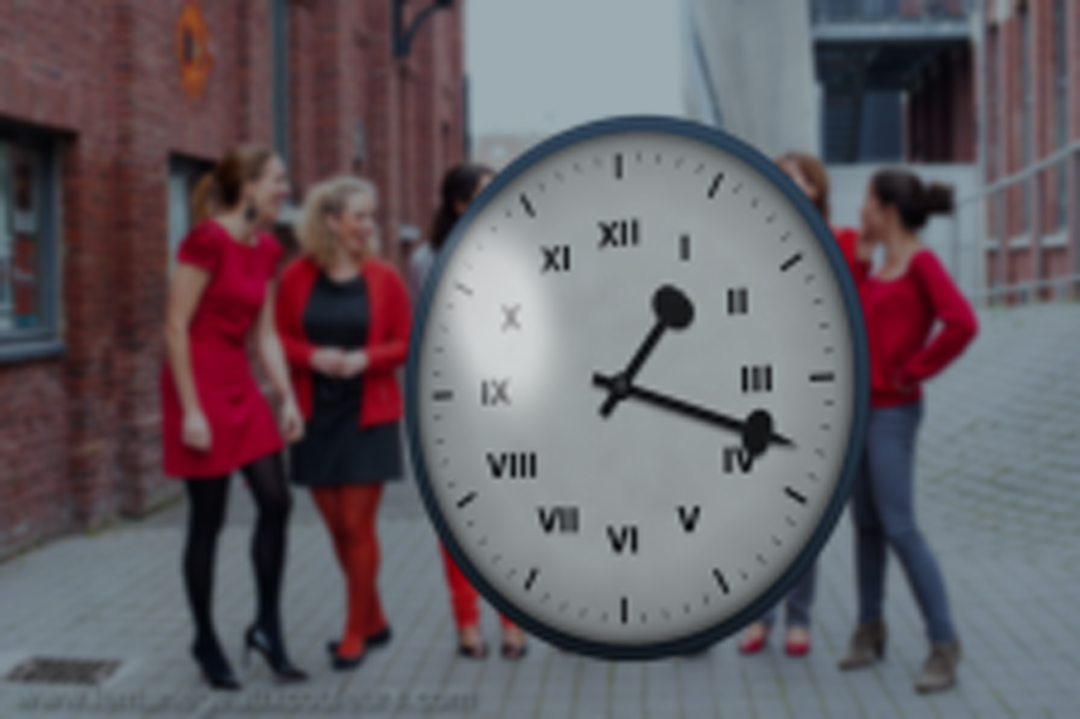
1:18
